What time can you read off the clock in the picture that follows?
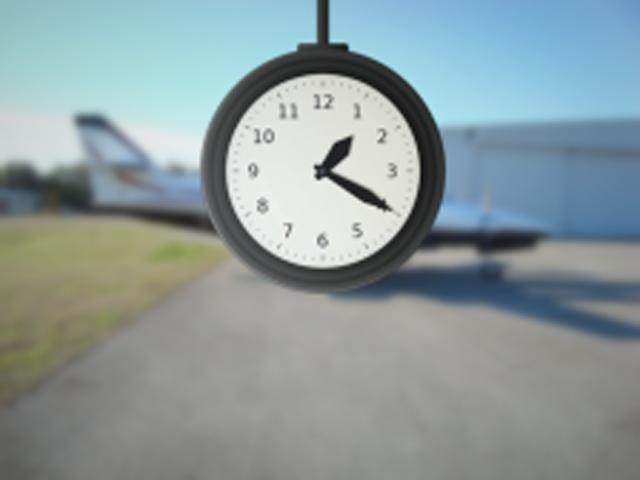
1:20
